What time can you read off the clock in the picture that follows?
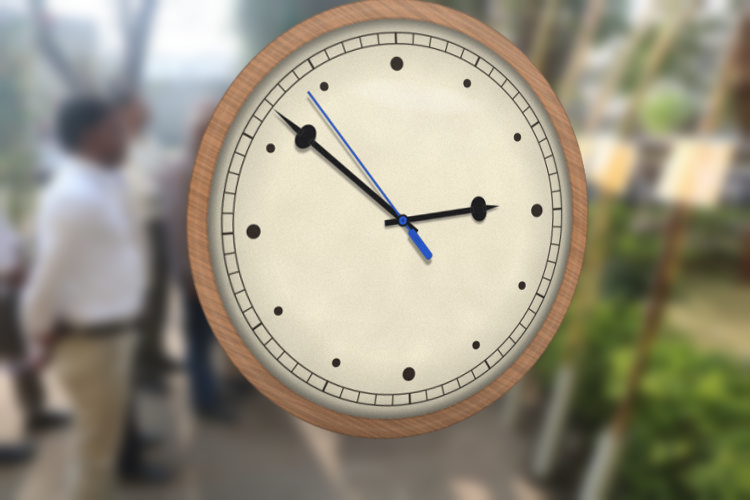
2:51:54
